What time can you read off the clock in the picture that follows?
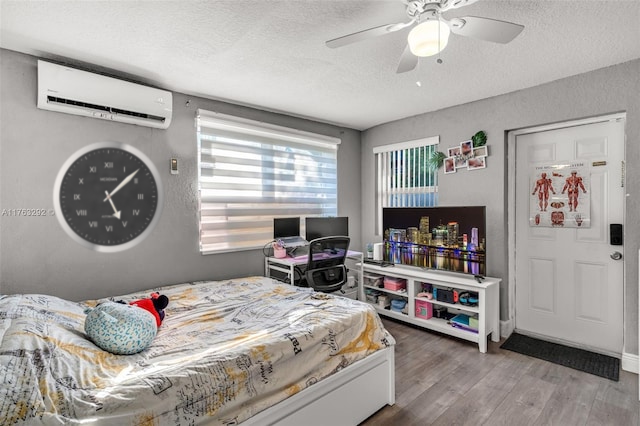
5:08
